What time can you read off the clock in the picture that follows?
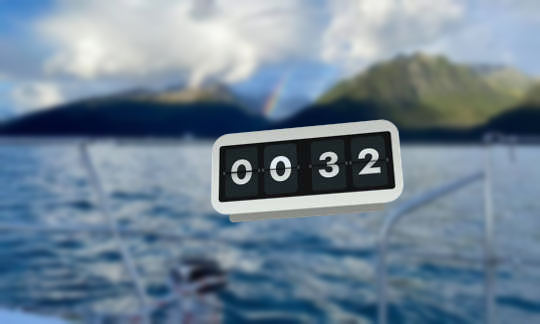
0:32
